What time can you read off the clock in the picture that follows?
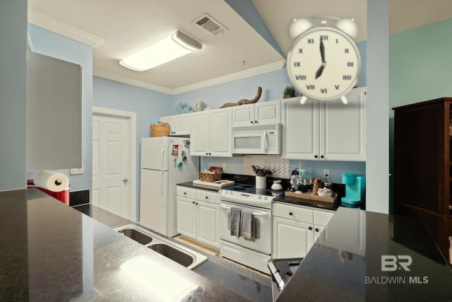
6:59
